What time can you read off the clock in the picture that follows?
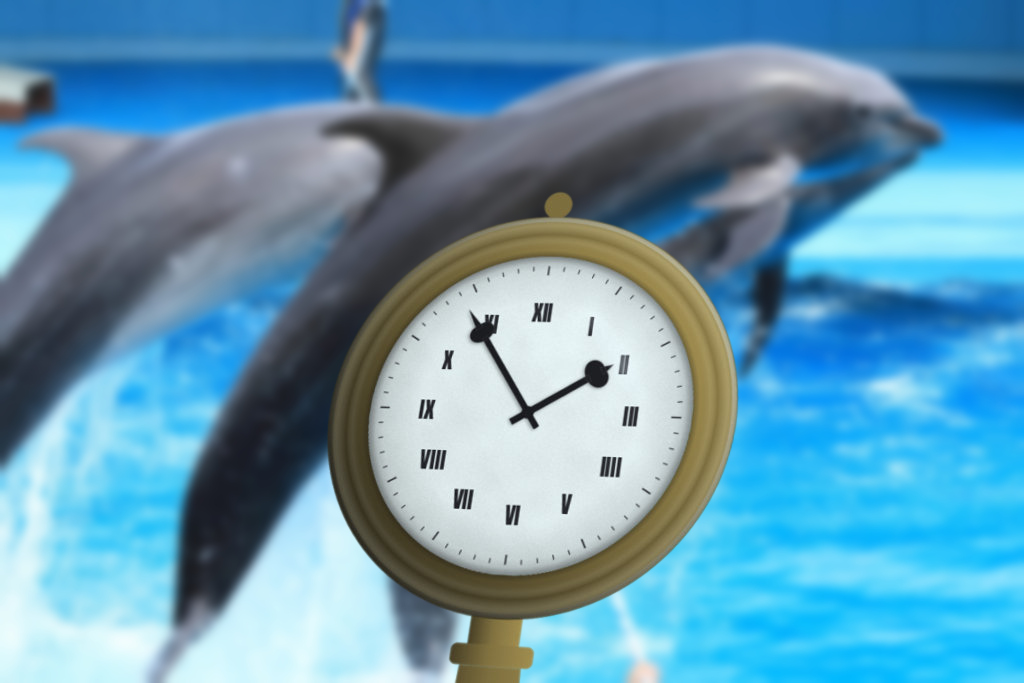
1:54
